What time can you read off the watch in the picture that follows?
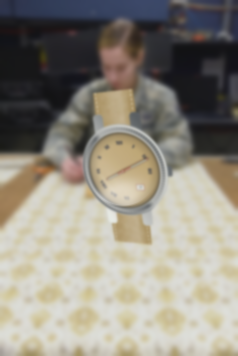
8:11
